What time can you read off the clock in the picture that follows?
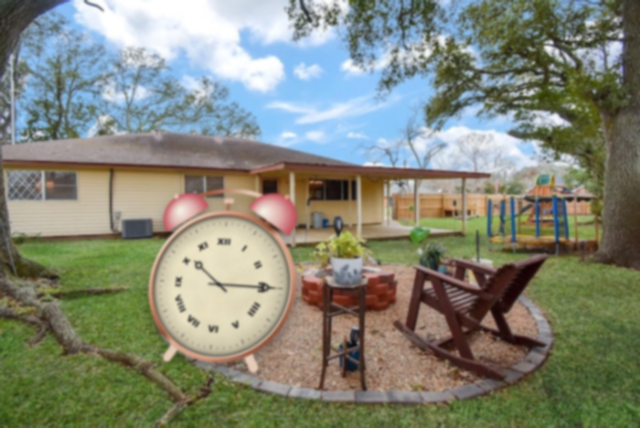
10:15
